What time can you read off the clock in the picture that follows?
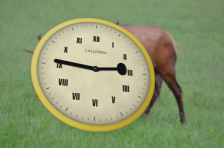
2:46
